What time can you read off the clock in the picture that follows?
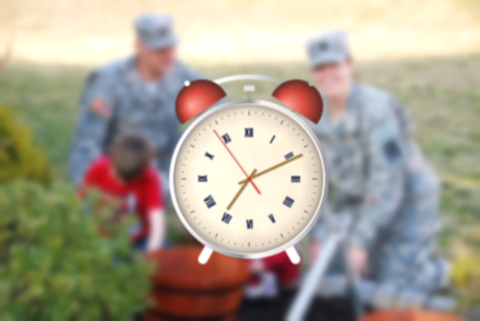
7:10:54
